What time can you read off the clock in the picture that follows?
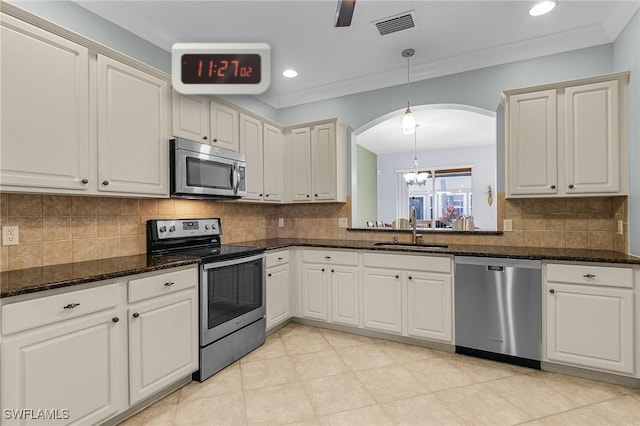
11:27
